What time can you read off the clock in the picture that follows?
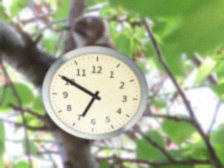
6:50
